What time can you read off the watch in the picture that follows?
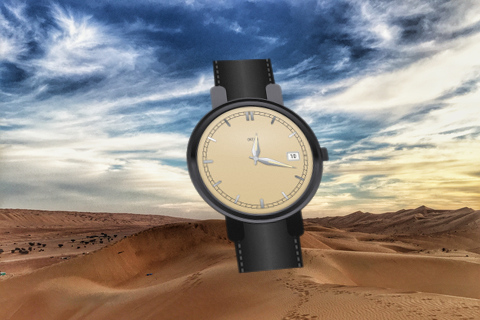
12:18
